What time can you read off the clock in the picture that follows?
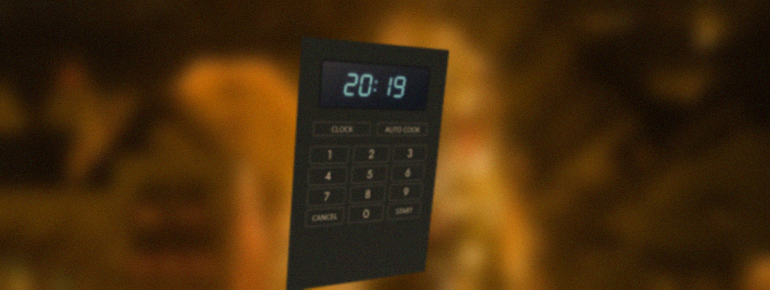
20:19
